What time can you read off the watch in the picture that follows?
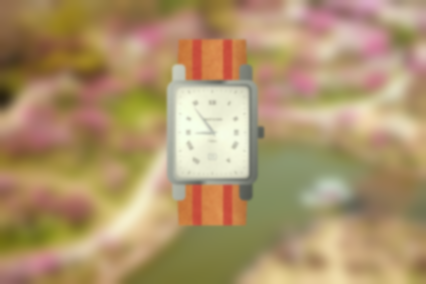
8:54
